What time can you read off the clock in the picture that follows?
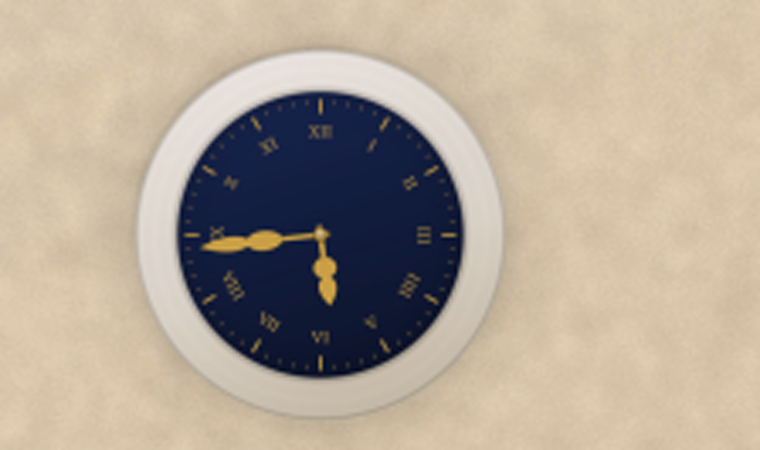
5:44
